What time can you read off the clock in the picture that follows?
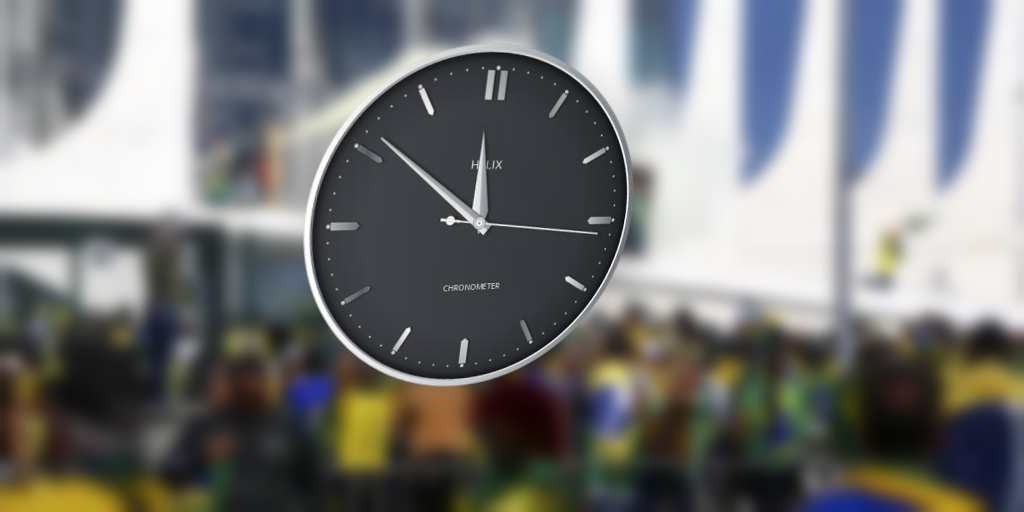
11:51:16
